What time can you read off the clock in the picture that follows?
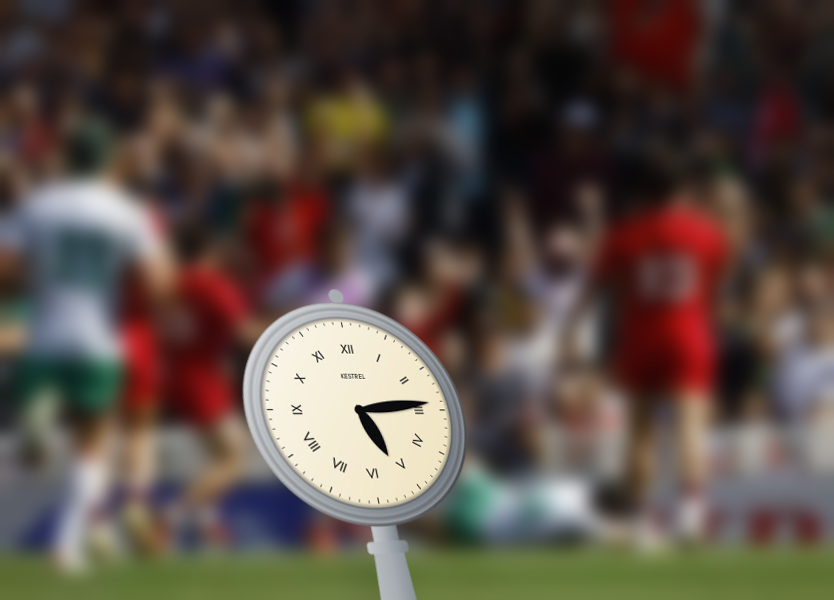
5:14
